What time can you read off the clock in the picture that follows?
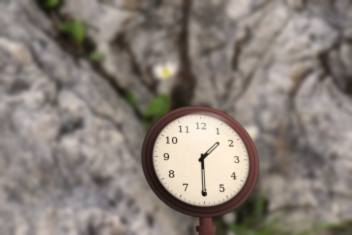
1:30
